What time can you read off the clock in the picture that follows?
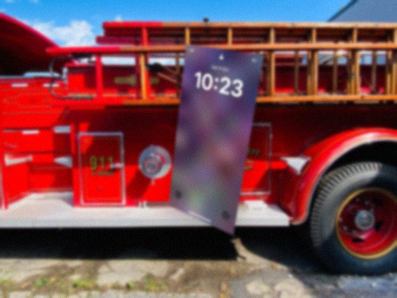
10:23
